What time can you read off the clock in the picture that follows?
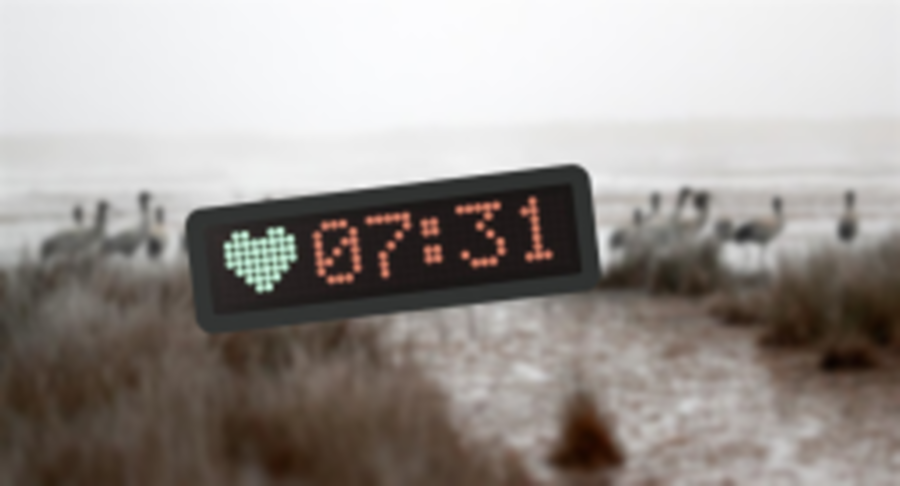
7:31
